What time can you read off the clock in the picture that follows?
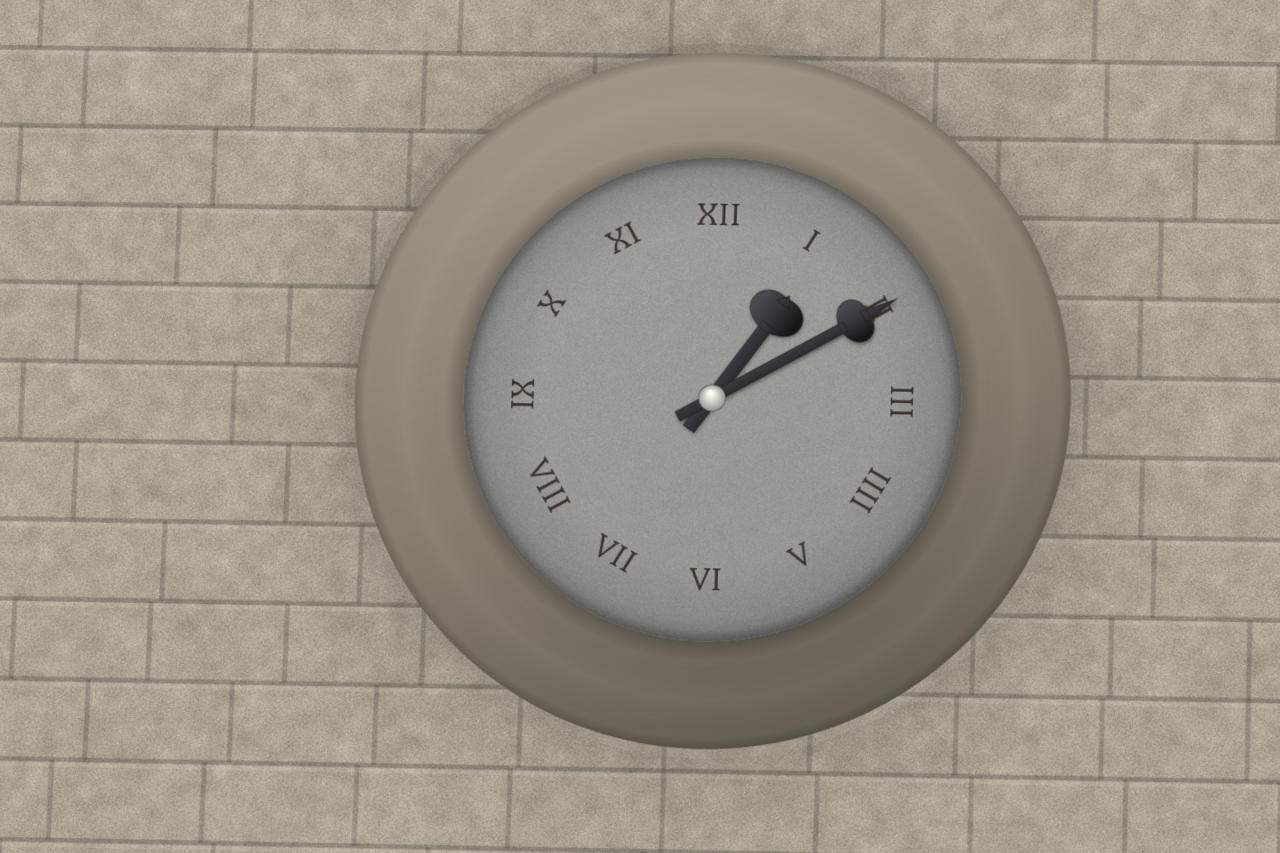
1:10
